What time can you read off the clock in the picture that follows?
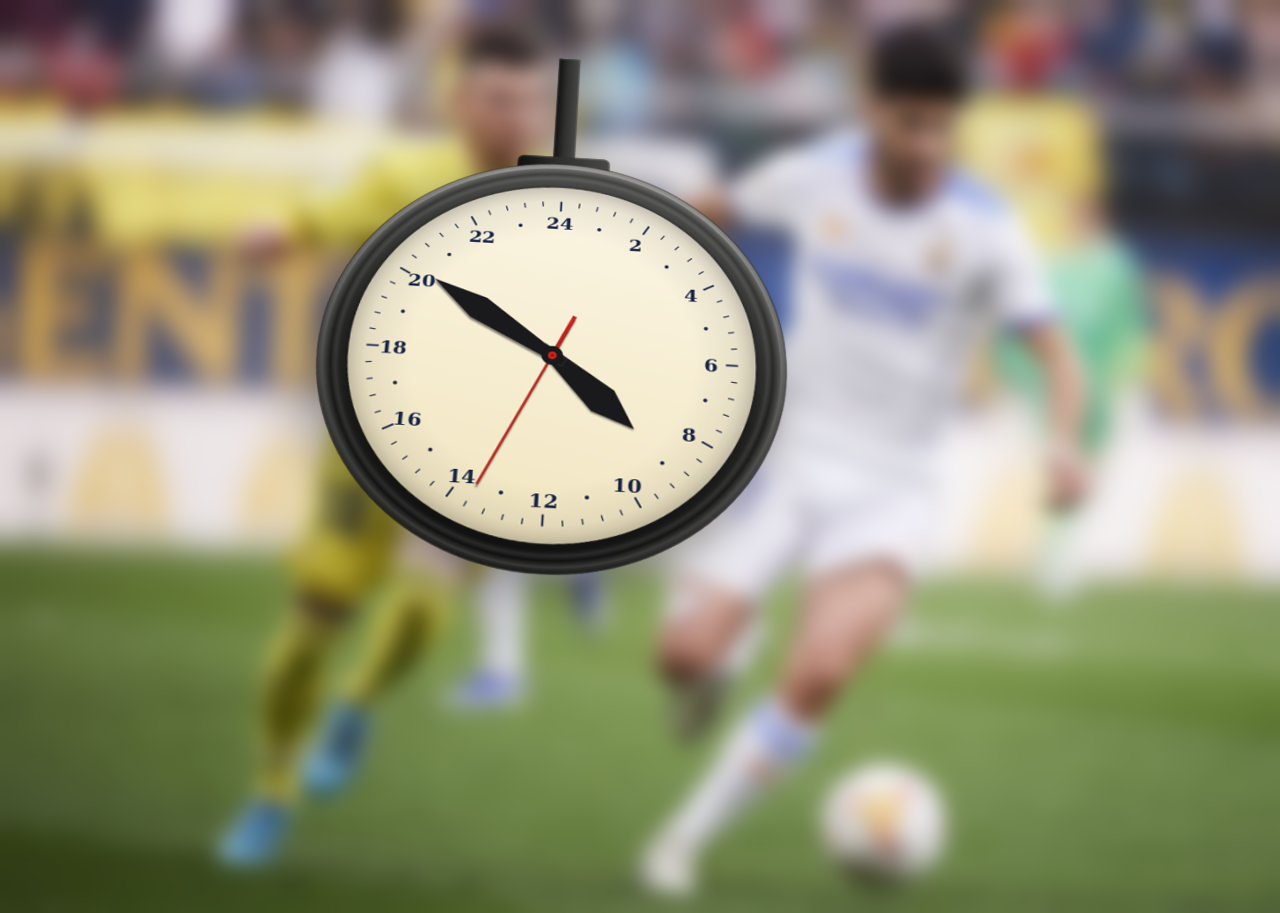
8:50:34
